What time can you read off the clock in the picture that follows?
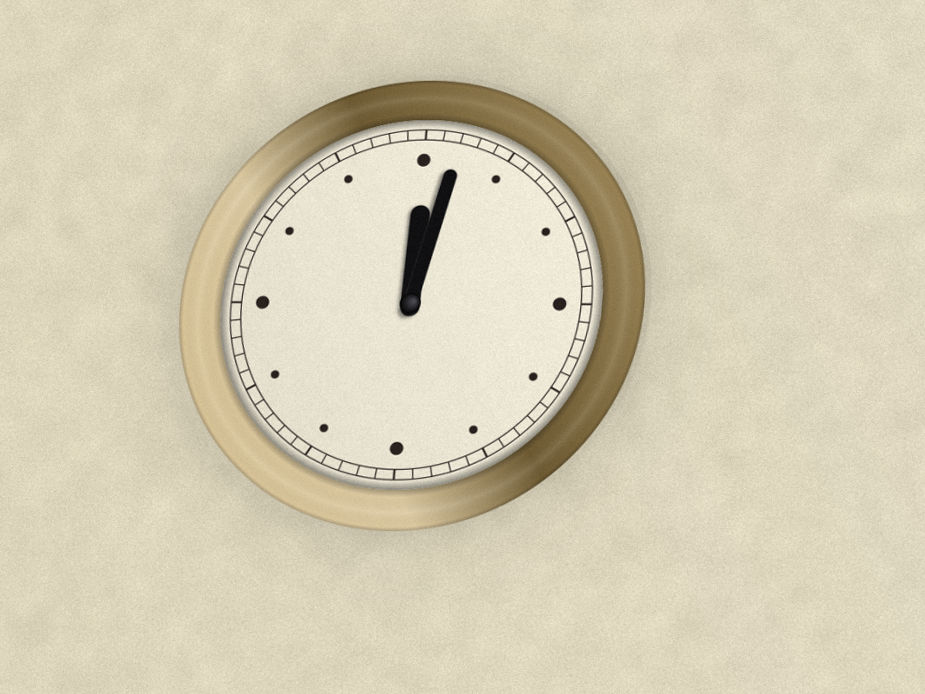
12:02
